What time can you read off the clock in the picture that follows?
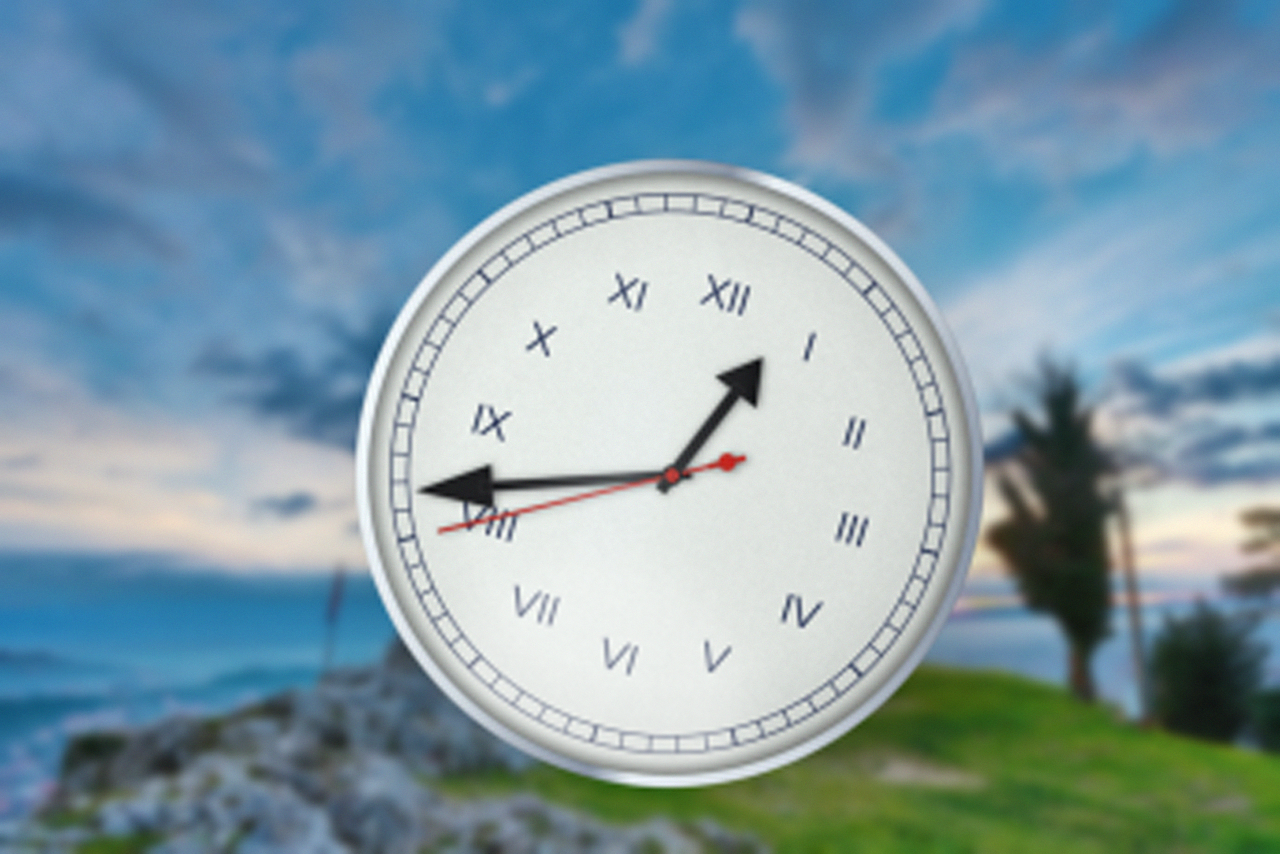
12:41:40
